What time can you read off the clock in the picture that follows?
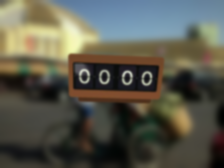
0:00
